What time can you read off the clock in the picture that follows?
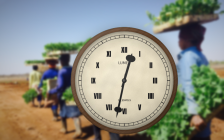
12:32
